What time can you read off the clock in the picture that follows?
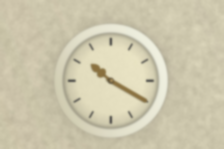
10:20
